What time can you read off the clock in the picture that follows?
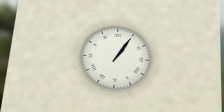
1:05
